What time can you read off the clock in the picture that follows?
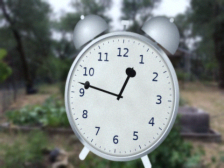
12:47
